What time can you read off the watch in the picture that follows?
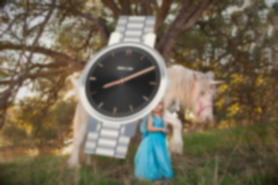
8:10
